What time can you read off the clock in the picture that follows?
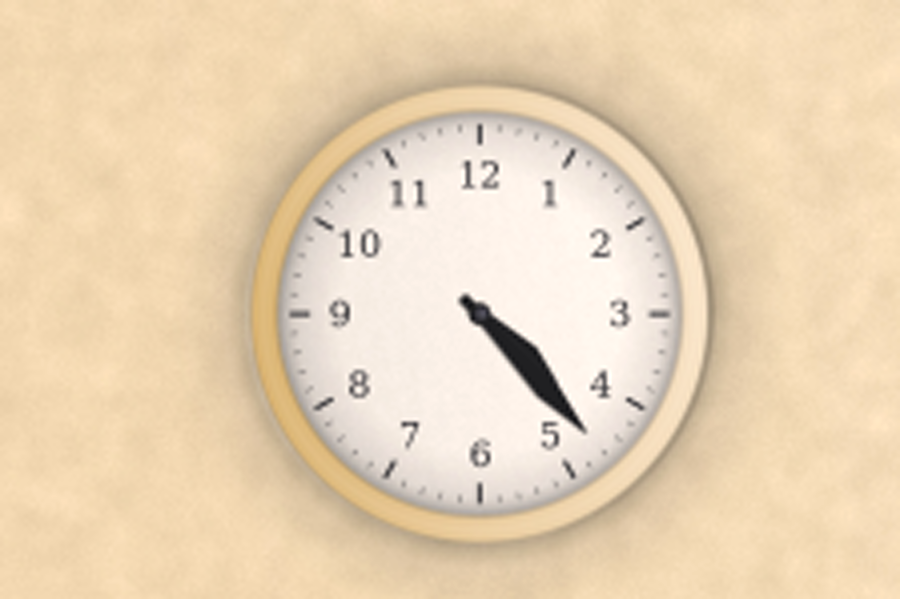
4:23
